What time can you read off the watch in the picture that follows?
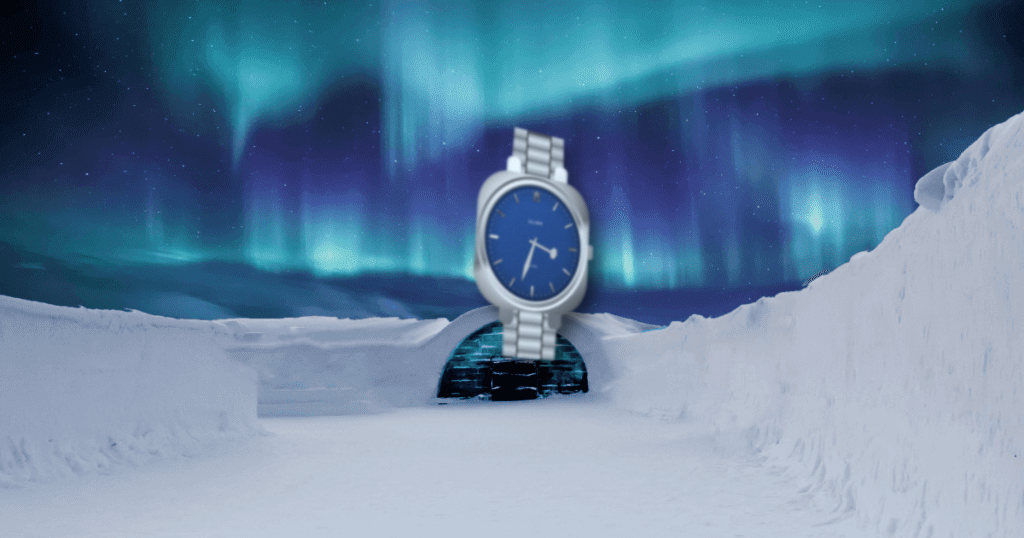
3:33
